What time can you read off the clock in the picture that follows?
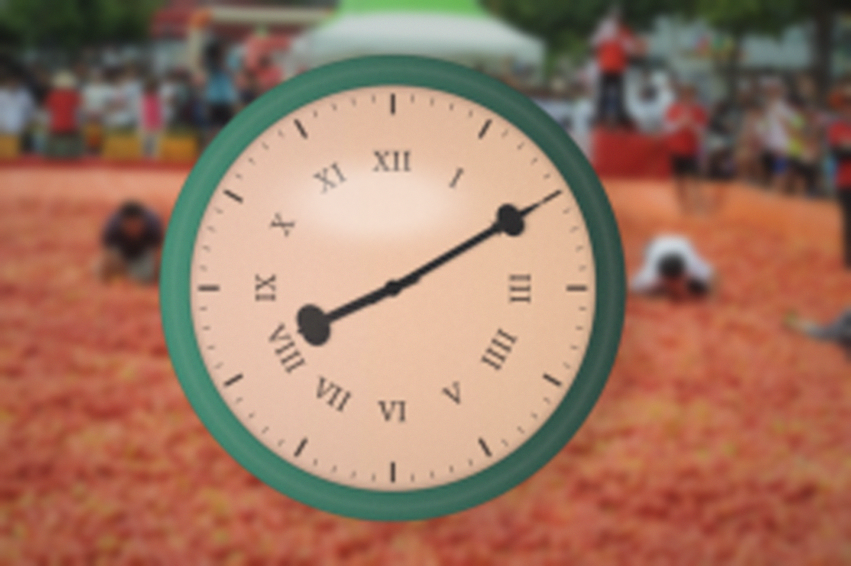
8:10
